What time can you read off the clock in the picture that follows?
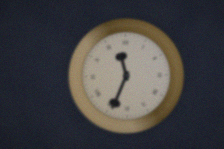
11:34
